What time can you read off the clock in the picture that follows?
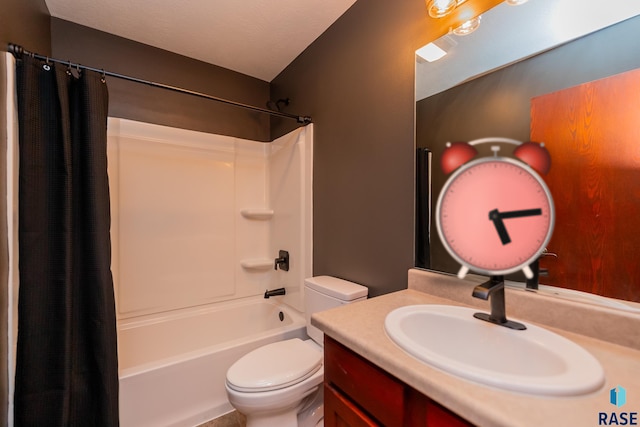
5:14
